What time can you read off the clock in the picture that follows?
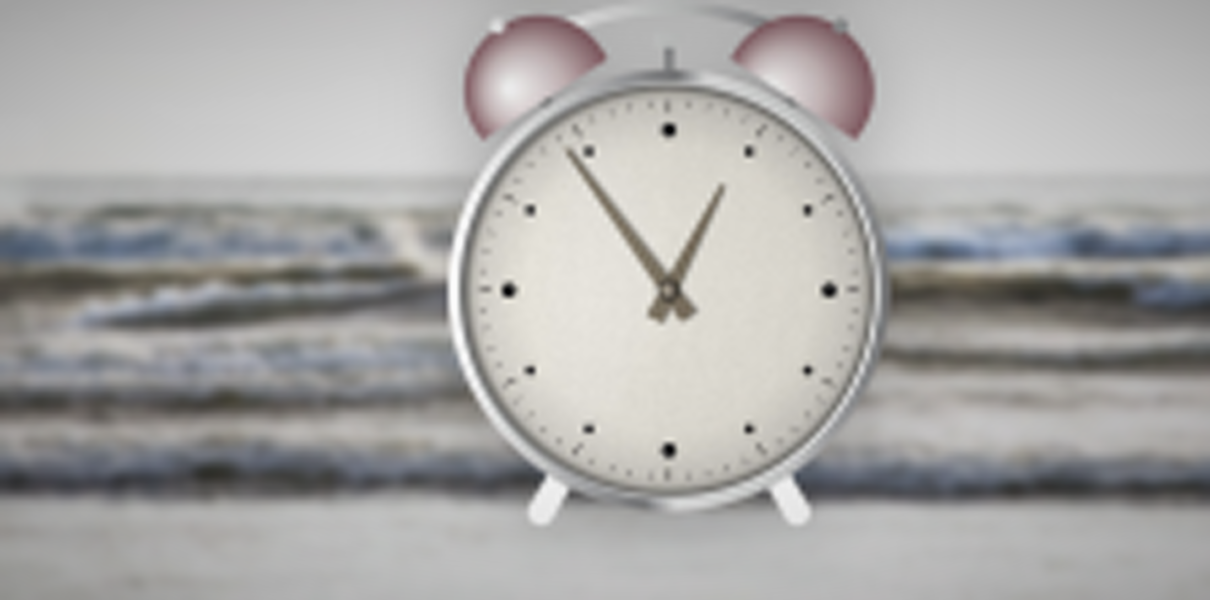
12:54
